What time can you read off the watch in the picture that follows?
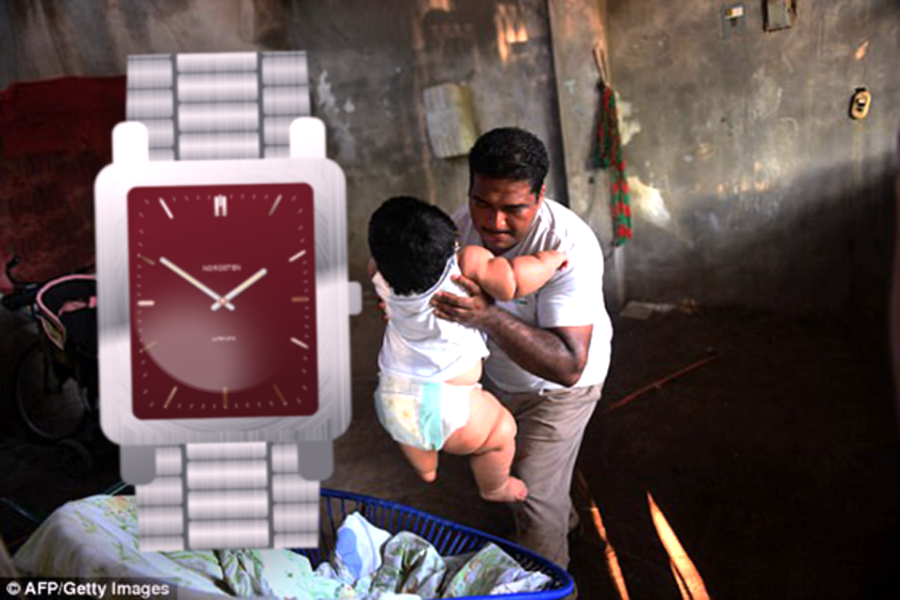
1:51
